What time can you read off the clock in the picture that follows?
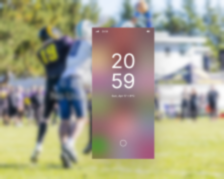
20:59
